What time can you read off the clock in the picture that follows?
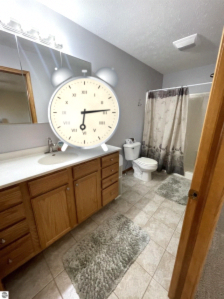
6:14
